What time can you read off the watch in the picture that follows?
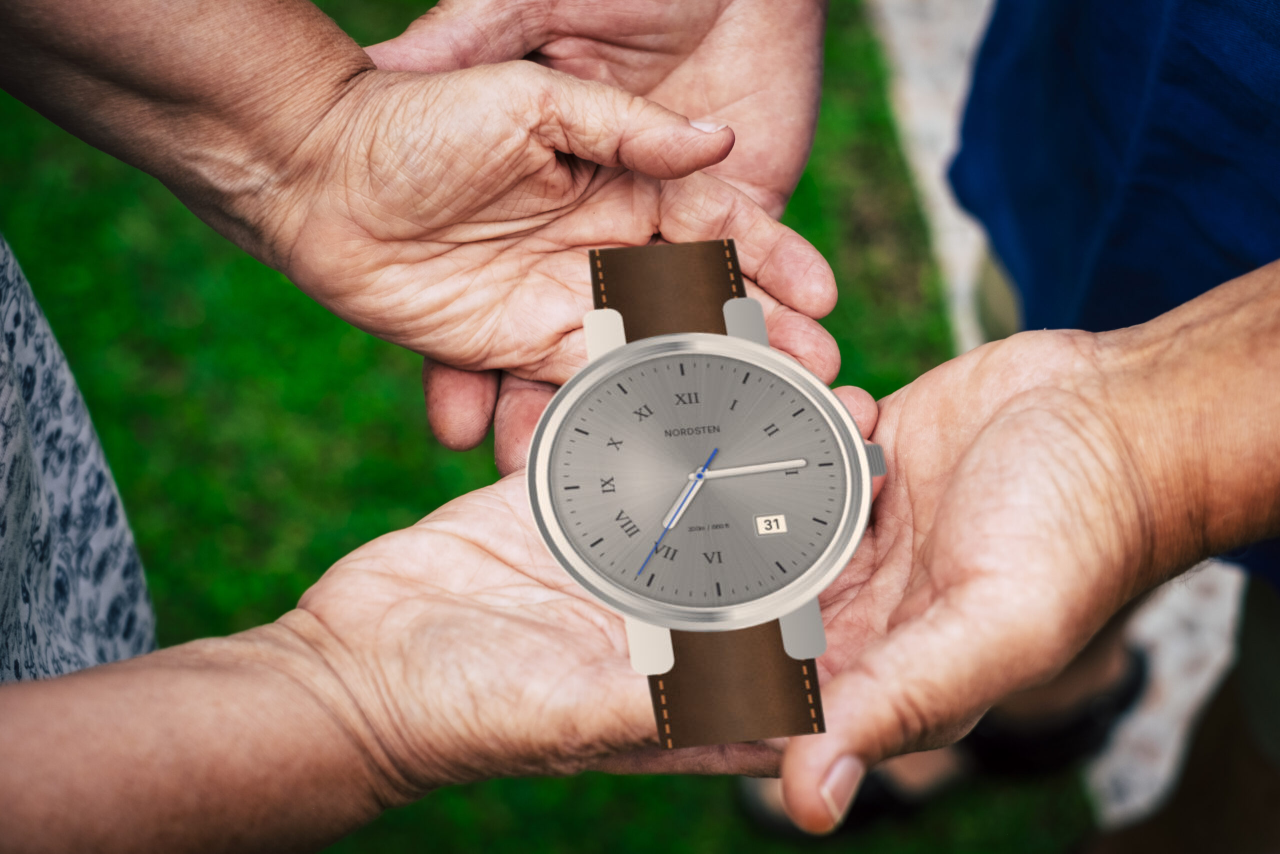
7:14:36
